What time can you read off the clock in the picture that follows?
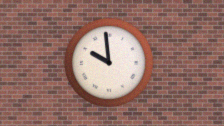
9:59
